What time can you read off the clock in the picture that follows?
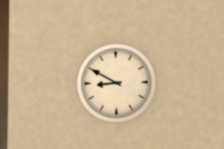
8:50
